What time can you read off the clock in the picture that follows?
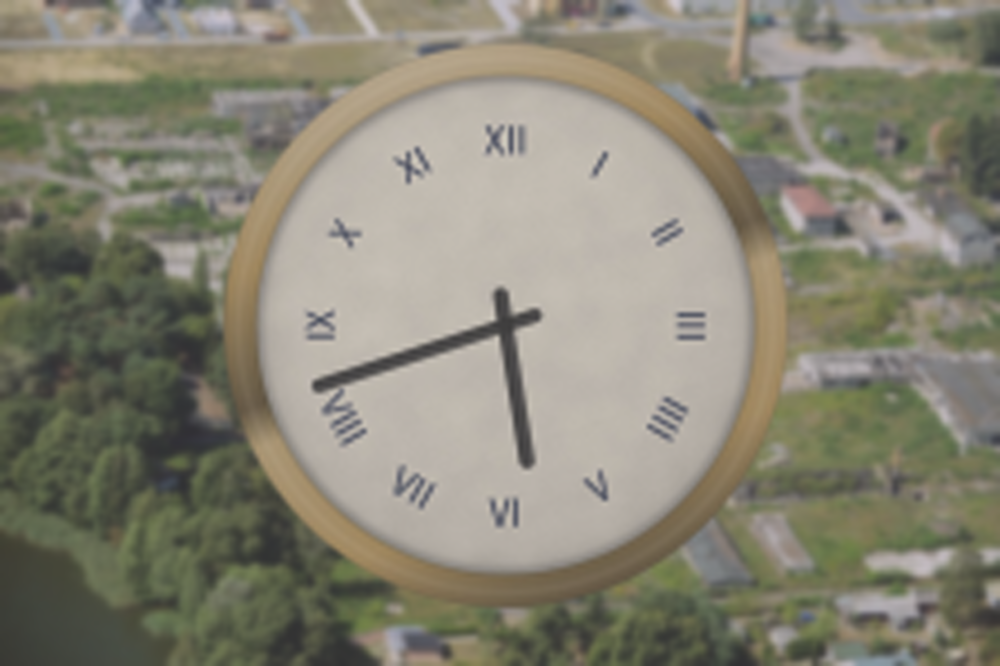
5:42
